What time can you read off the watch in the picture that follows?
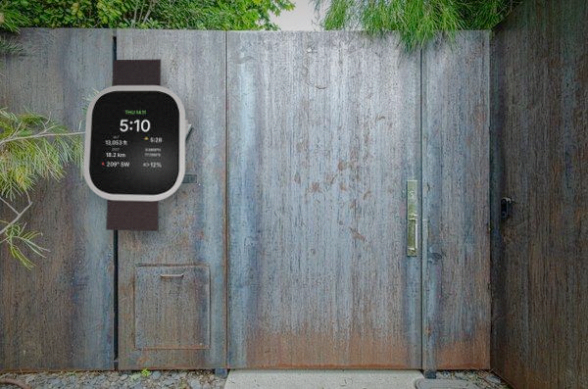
5:10
